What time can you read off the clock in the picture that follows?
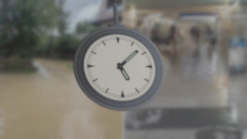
5:08
